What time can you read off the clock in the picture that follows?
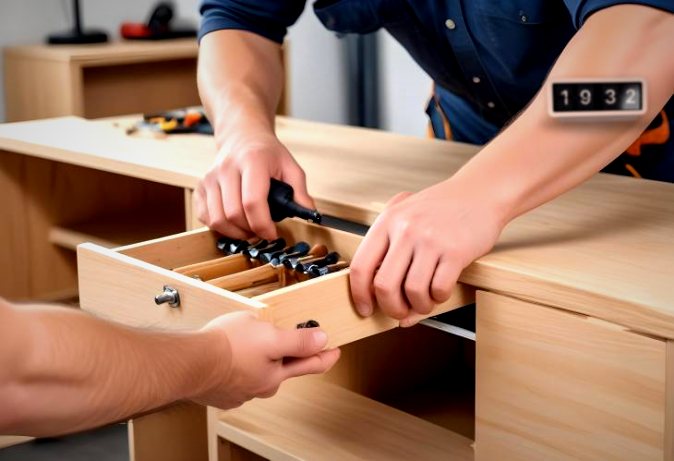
19:32
